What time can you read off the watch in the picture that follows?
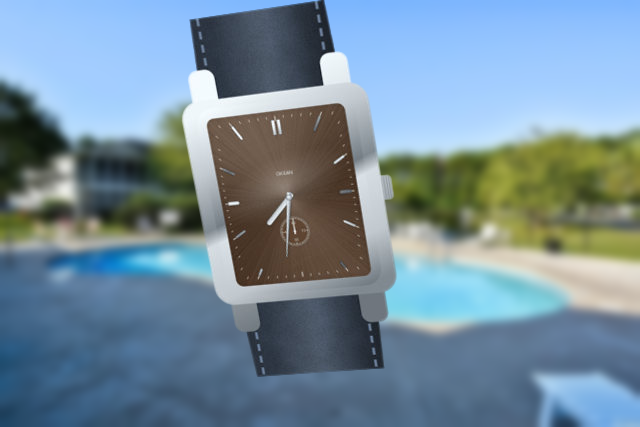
7:32
